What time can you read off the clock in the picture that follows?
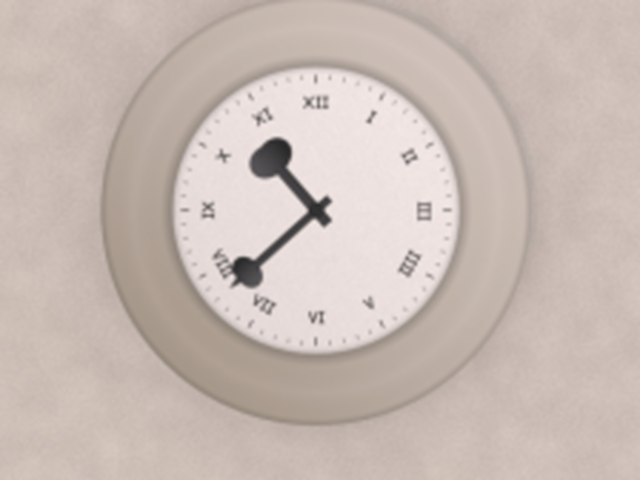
10:38
